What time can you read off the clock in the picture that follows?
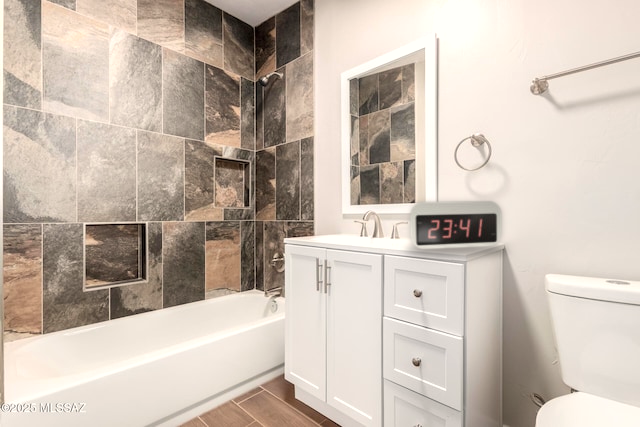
23:41
